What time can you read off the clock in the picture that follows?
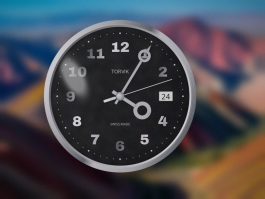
4:05:12
